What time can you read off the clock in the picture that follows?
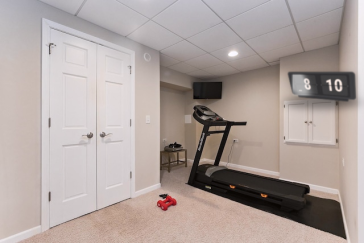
8:10
